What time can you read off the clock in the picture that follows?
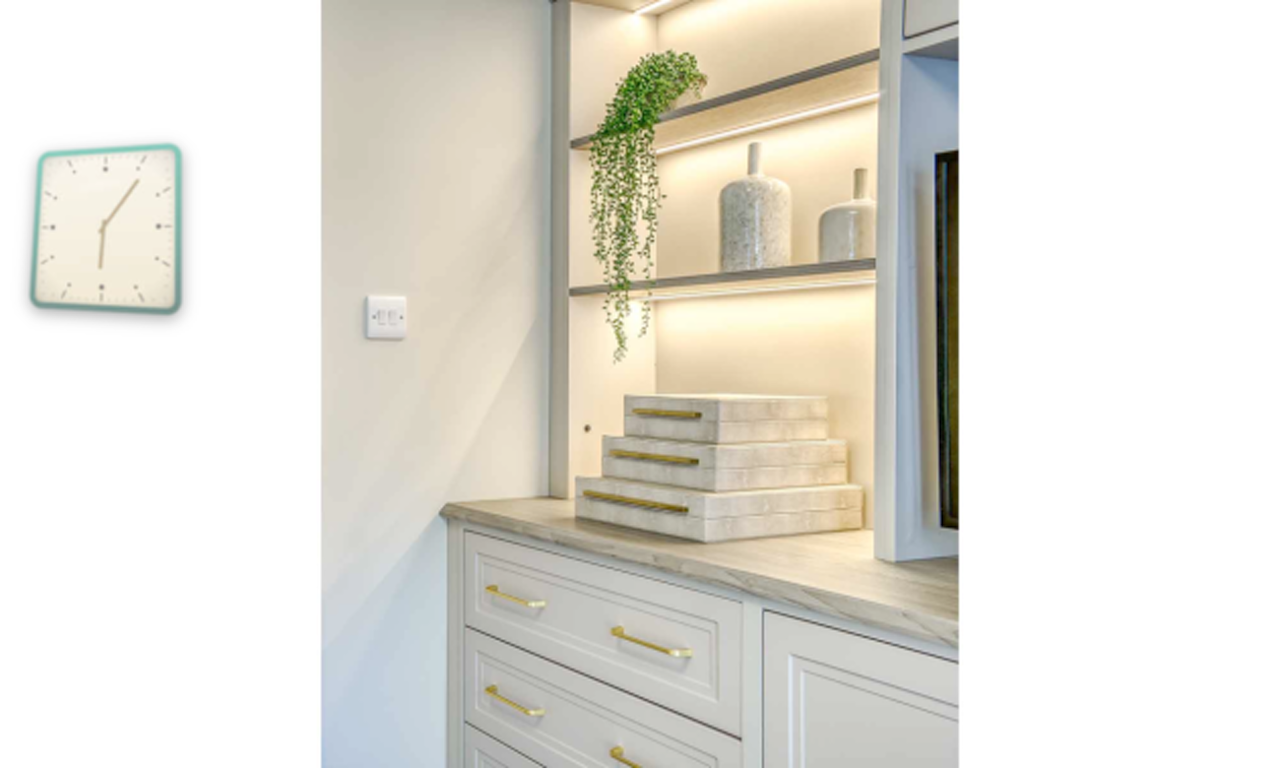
6:06
